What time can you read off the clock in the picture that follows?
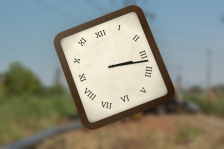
3:17
